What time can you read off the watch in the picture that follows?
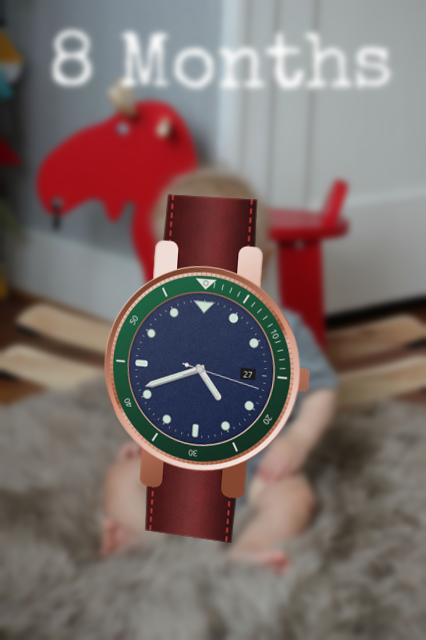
4:41:17
